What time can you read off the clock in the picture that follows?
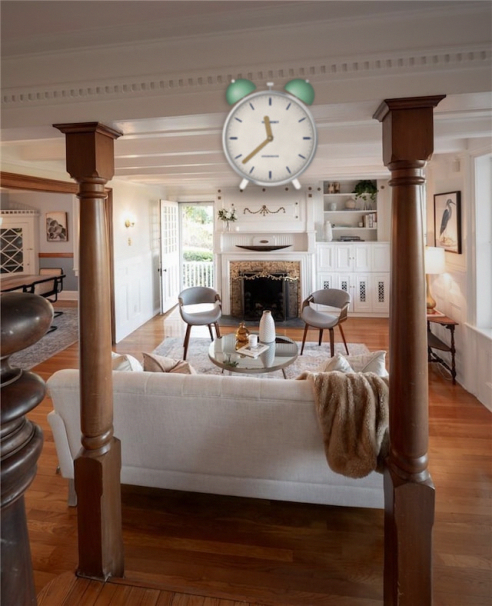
11:38
